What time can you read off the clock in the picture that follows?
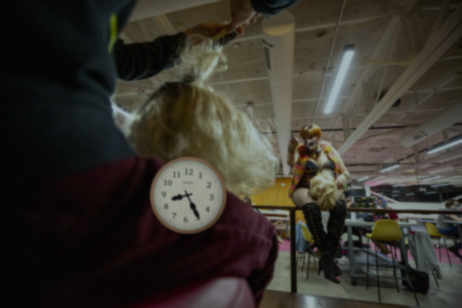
8:25
